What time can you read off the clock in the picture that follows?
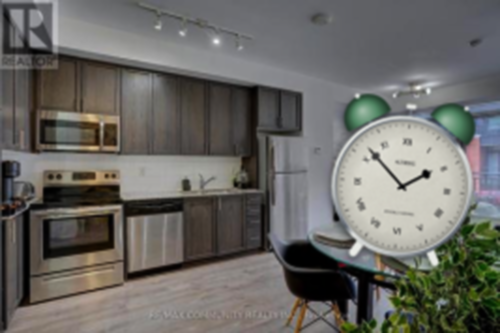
1:52
